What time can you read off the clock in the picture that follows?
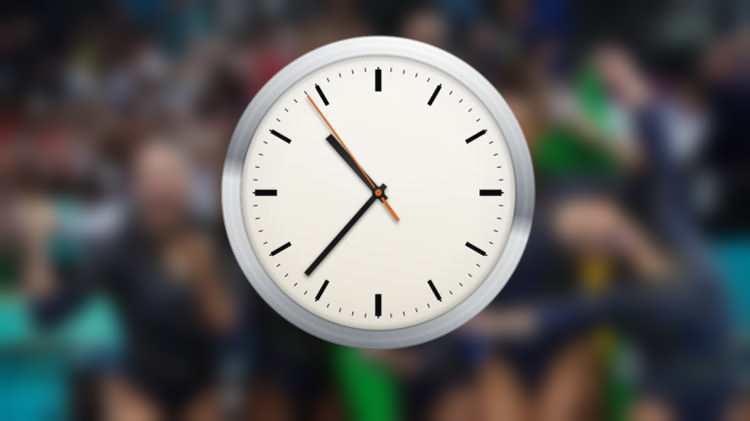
10:36:54
